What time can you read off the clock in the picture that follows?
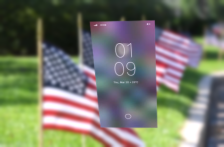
1:09
